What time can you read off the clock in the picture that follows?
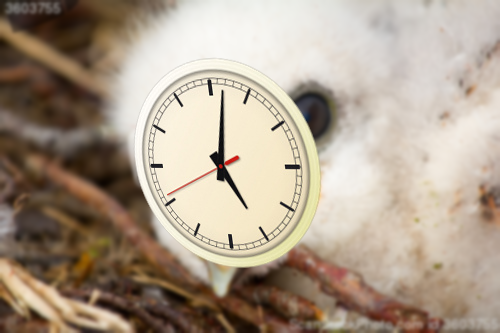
5:01:41
